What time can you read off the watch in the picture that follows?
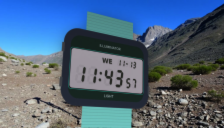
11:43:57
